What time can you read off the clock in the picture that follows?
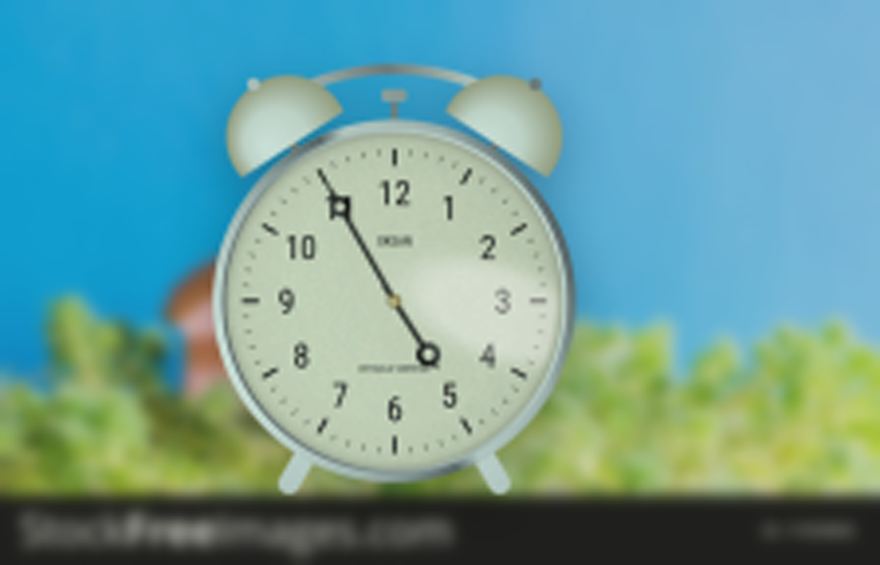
4:55
